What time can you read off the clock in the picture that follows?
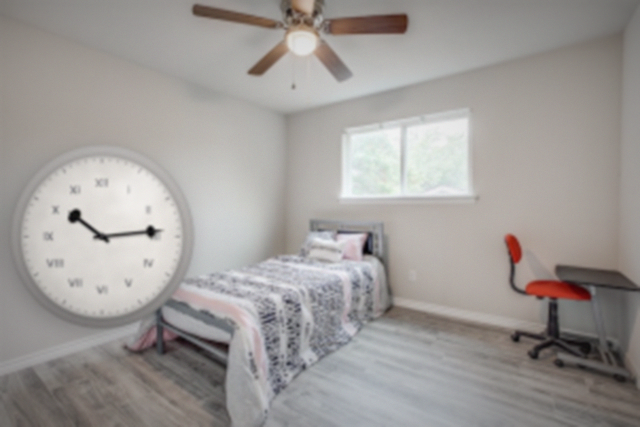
10:14
